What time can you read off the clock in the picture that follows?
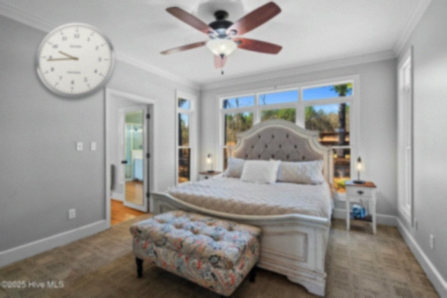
9:44
